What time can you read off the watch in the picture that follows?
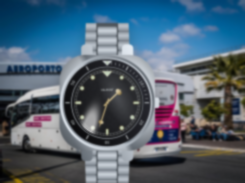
1:33
